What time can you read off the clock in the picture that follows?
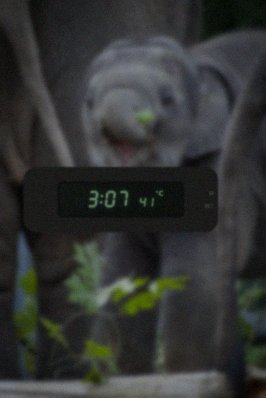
3:07
